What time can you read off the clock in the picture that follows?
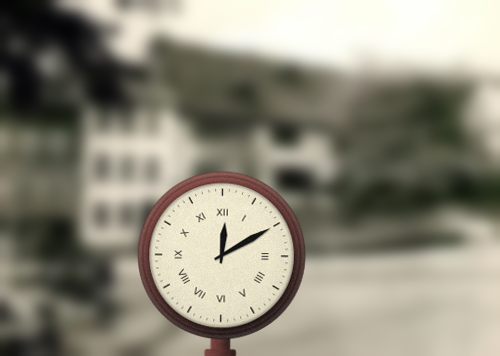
12:10
